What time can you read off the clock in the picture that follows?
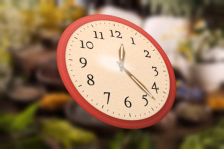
12:23
